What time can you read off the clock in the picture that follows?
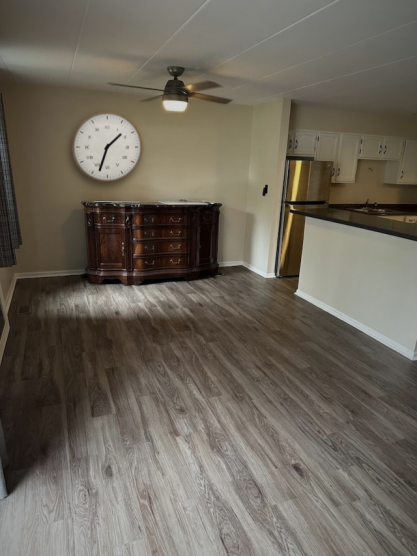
1:33
